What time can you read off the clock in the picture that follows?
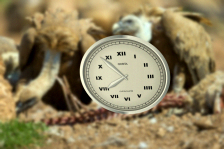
7:53
